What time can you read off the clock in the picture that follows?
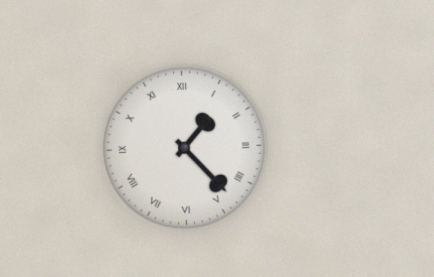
1:23
